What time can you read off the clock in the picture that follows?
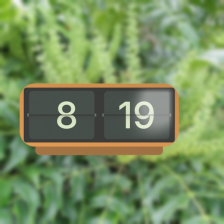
8:19
